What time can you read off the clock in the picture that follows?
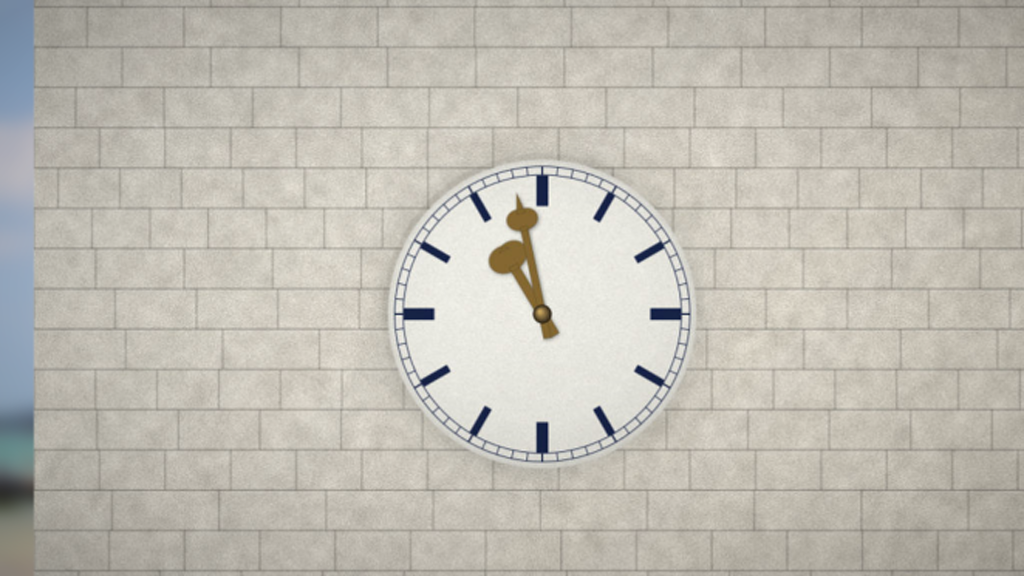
10:58
